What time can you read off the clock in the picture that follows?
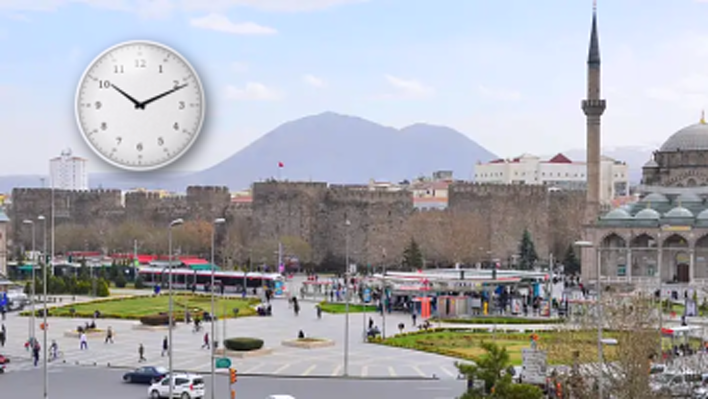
10:11
